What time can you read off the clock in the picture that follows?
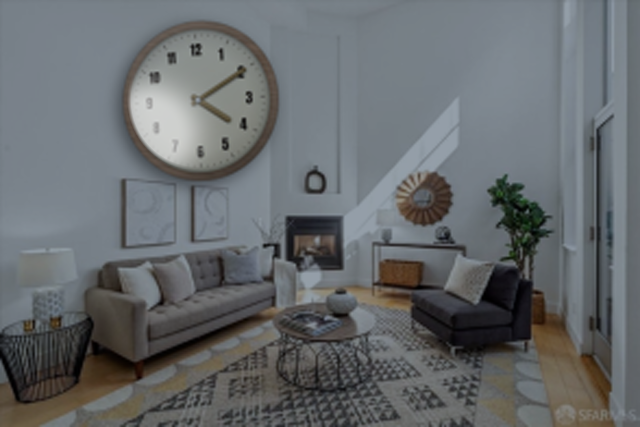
4:10
